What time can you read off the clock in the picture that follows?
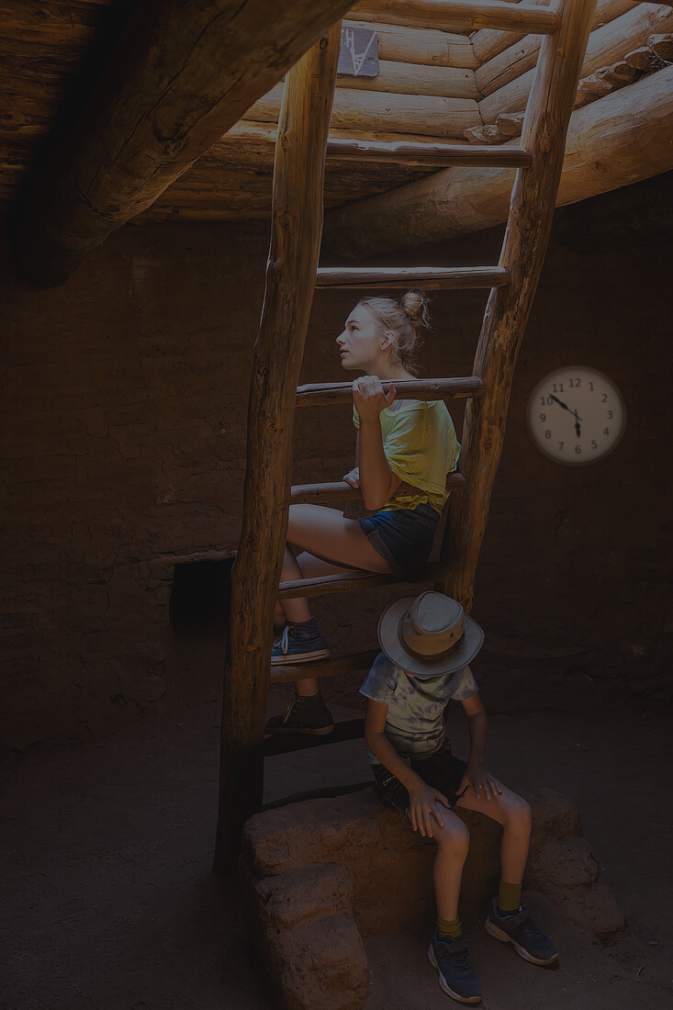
5:52
